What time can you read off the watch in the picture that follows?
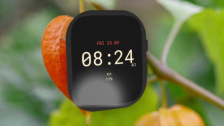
8:24
